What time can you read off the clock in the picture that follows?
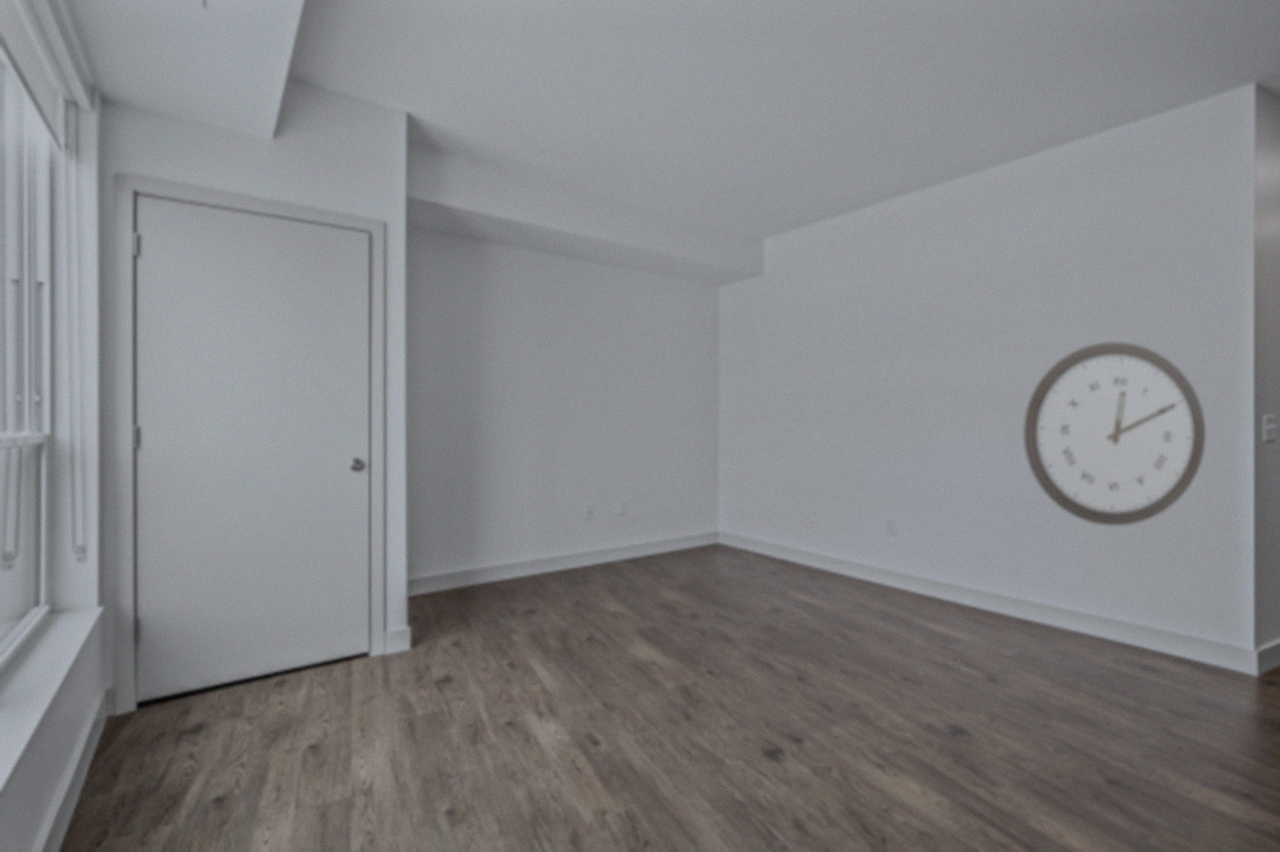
12:10
